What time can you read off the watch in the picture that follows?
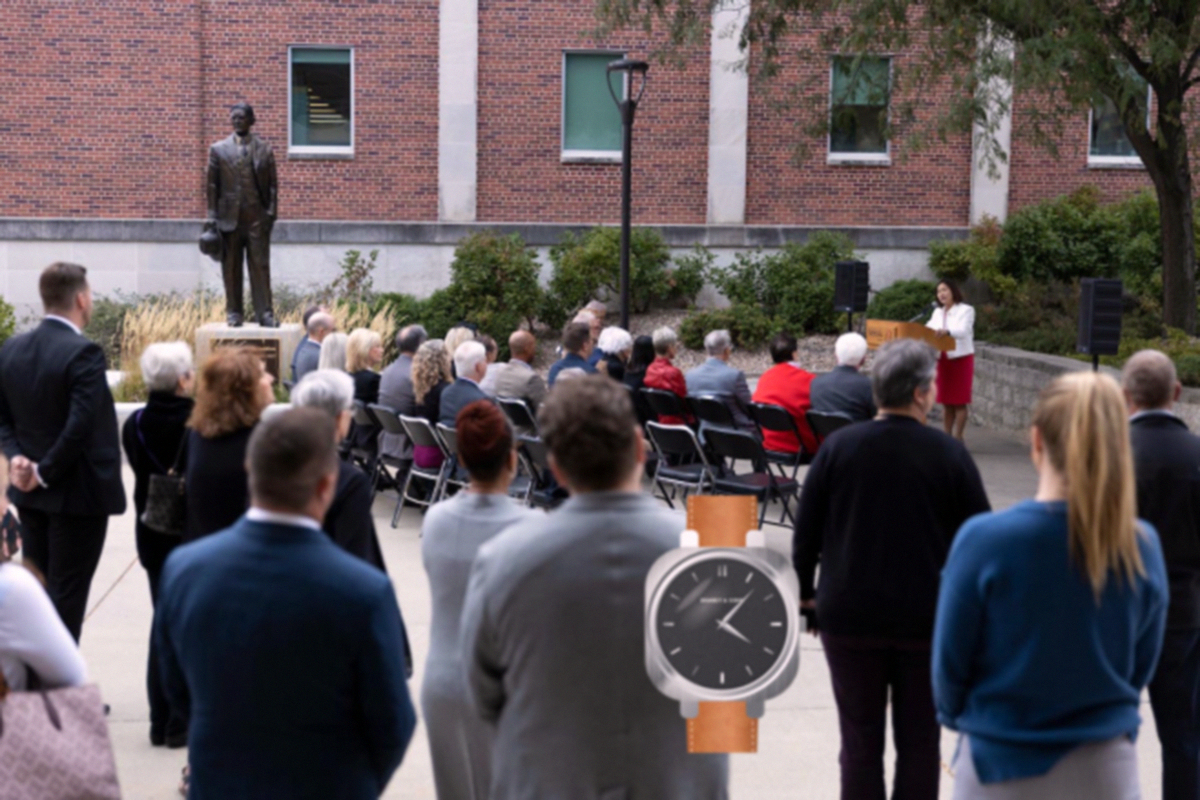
4:07
